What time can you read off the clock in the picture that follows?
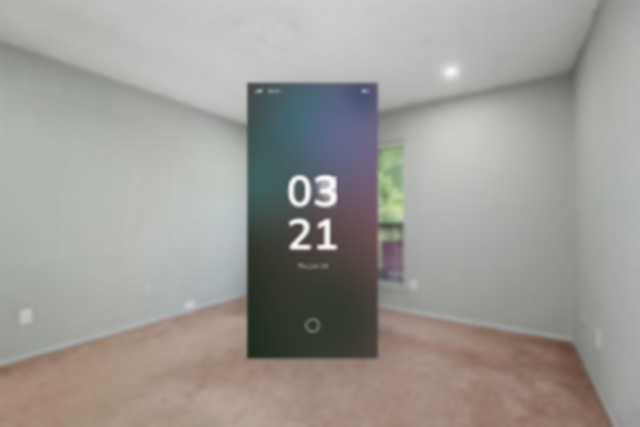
3:21
